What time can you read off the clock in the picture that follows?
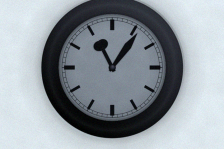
11:06
